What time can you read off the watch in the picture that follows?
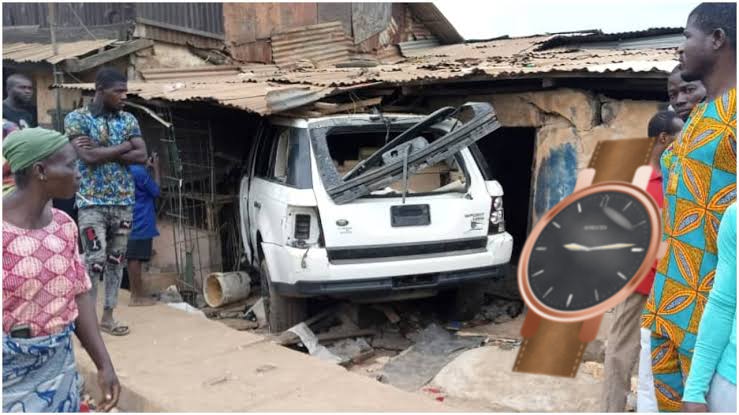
9:14
